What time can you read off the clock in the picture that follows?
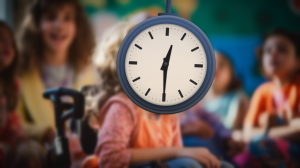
12:30
